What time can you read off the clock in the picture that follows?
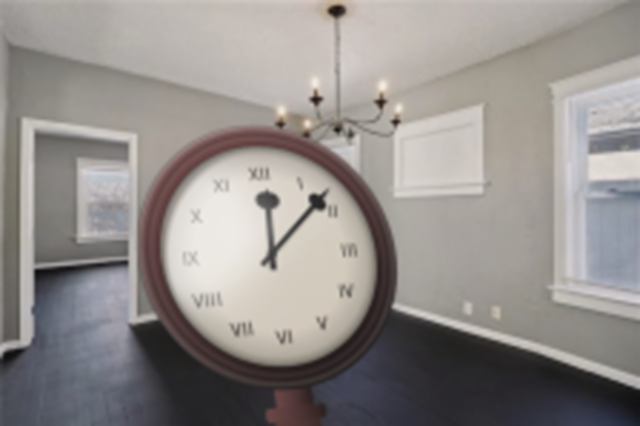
12:08
